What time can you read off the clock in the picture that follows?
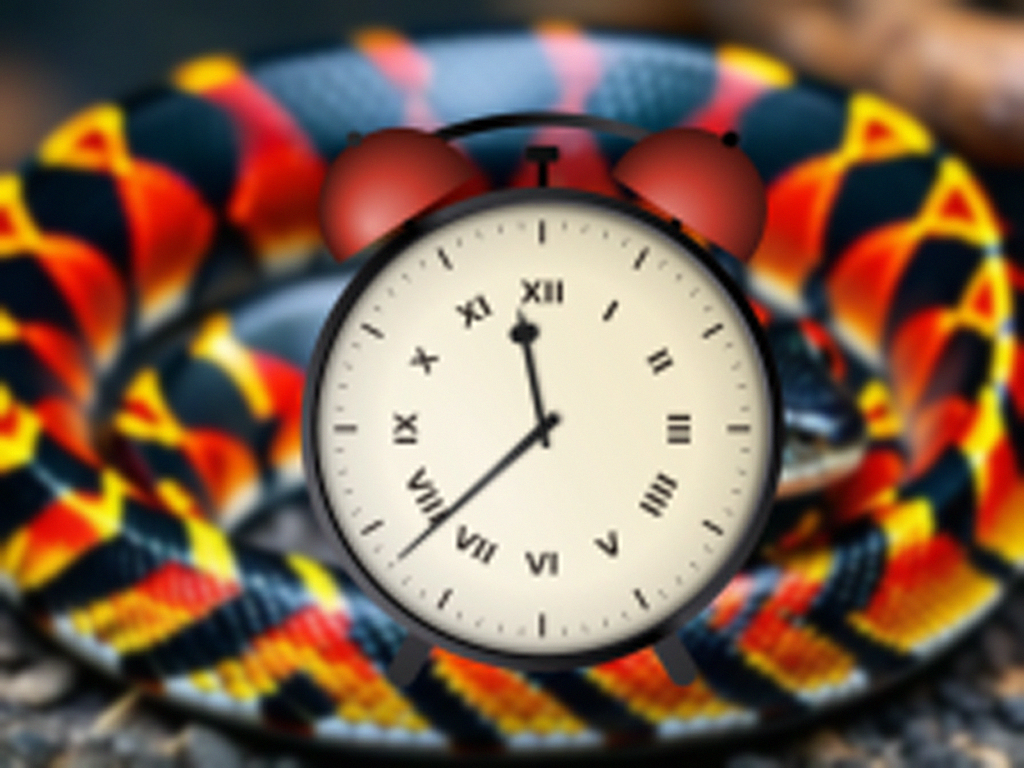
11:38
